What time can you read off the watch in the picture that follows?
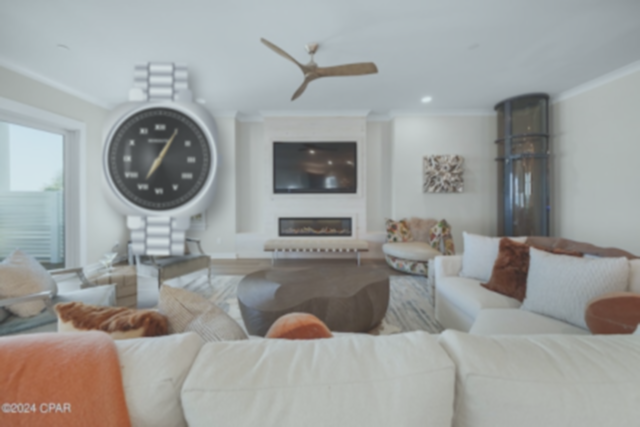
7:05
